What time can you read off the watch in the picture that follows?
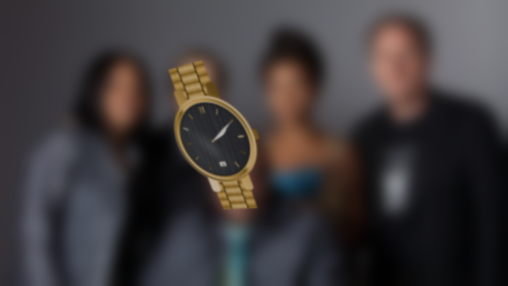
2:10
